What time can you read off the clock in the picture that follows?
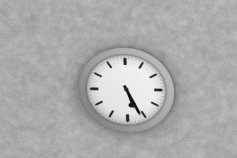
5:26
